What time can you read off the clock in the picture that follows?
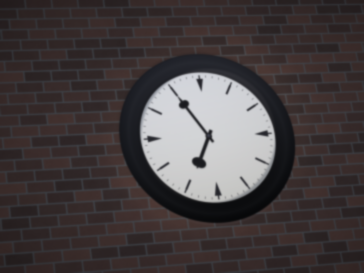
6:55
